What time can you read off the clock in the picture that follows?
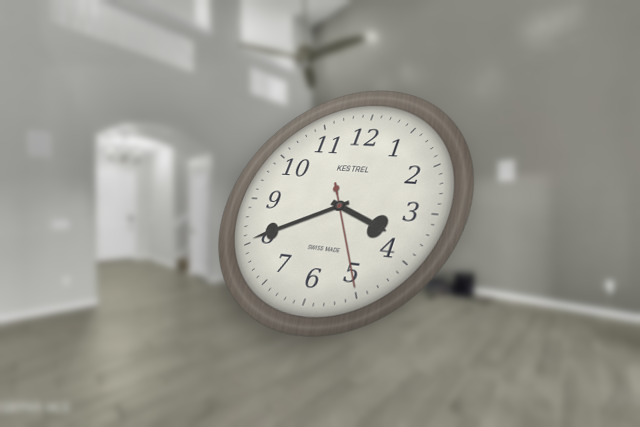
3:40:25
